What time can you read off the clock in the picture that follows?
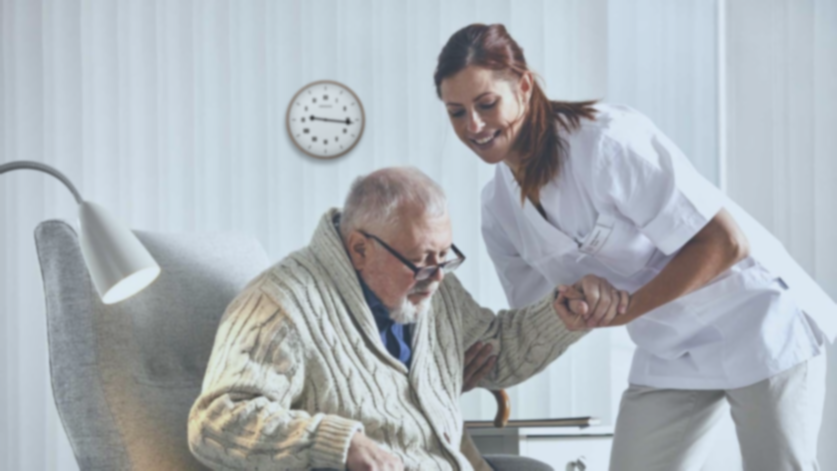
9:16
